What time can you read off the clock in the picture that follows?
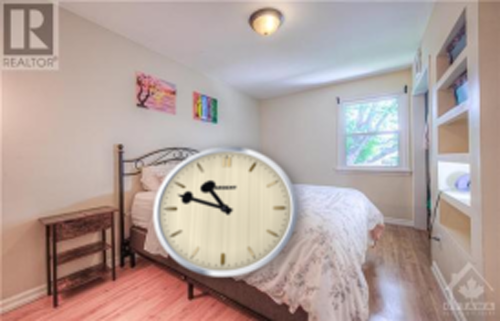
10:48
